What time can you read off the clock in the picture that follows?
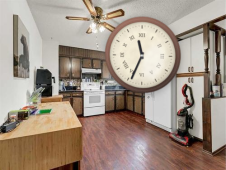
11:34
